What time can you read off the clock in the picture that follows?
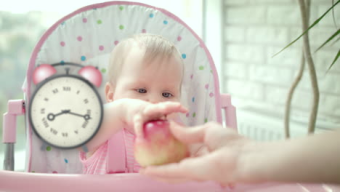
8:17
